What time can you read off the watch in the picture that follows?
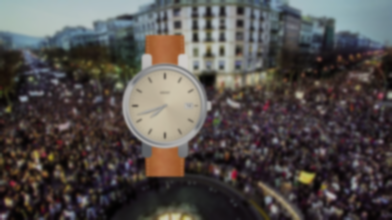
7:42
